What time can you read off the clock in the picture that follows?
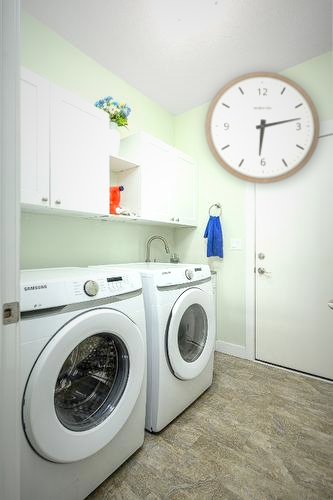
6:13
